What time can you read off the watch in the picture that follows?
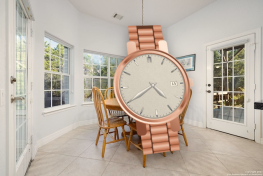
4:40
